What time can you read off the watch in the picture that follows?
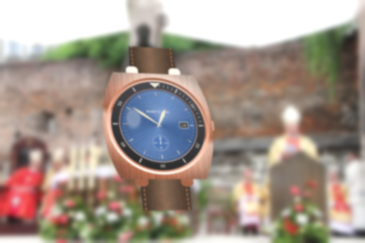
12:51
